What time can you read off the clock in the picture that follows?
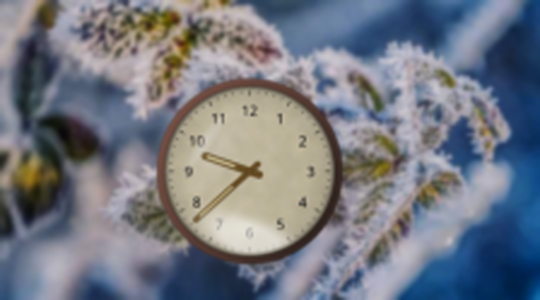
9:38
